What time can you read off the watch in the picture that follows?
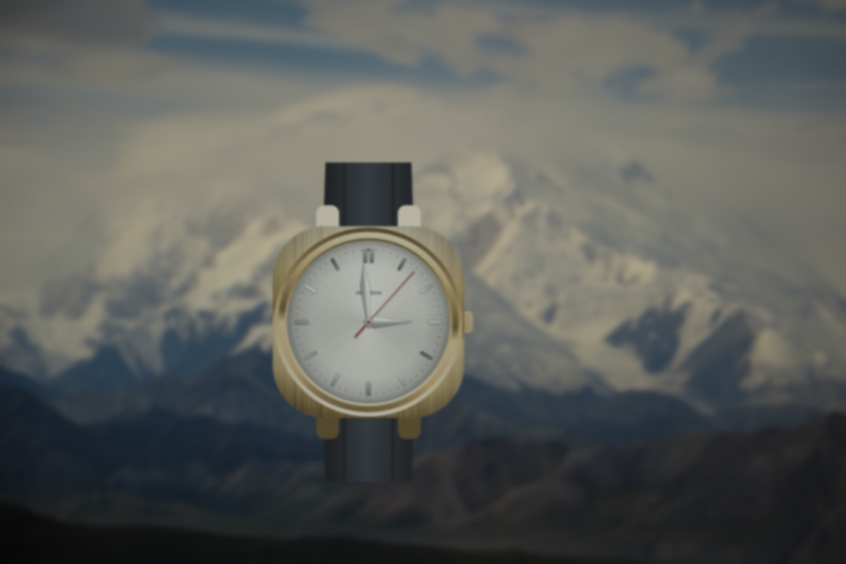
2:59:07
